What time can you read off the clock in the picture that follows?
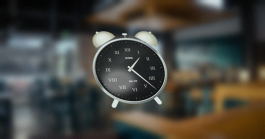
1:23
